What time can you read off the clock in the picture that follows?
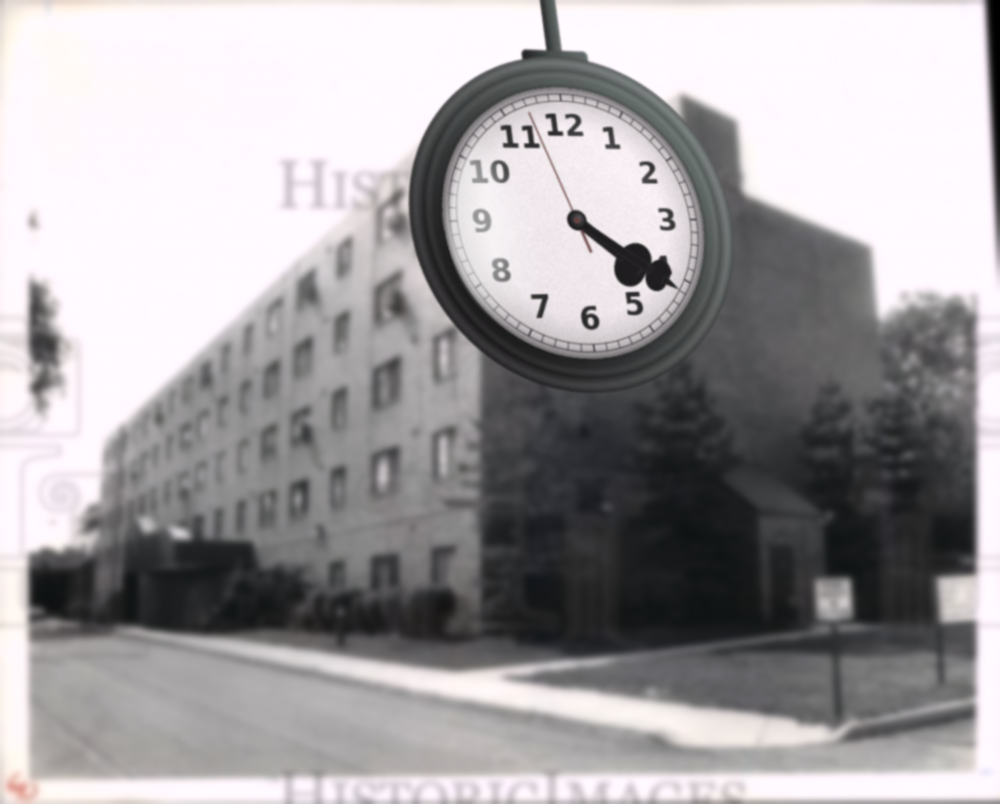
4:20:57
